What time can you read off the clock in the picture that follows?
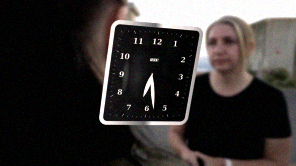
6:28
